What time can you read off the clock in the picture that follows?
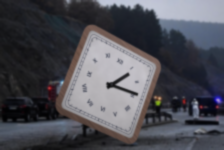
1:14
